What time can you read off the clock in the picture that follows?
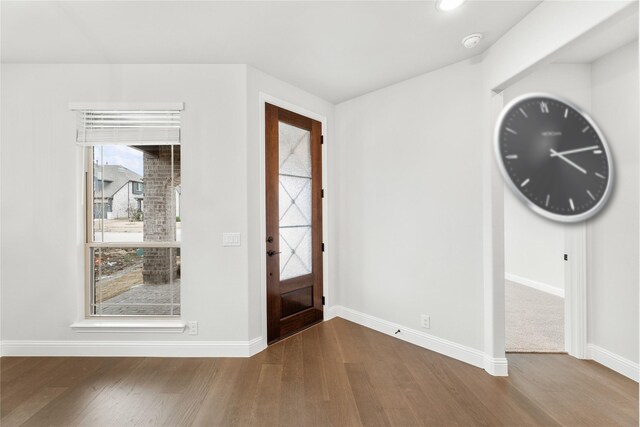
4:14
